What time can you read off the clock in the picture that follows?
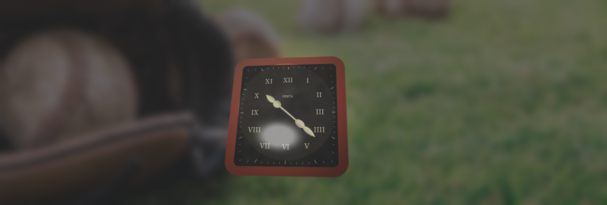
10:22
